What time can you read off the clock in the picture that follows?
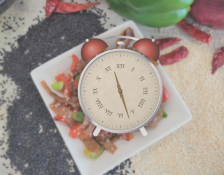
11:27
